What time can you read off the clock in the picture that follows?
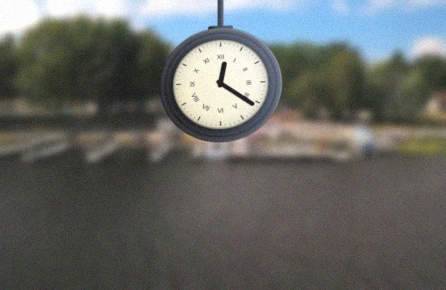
12:21
